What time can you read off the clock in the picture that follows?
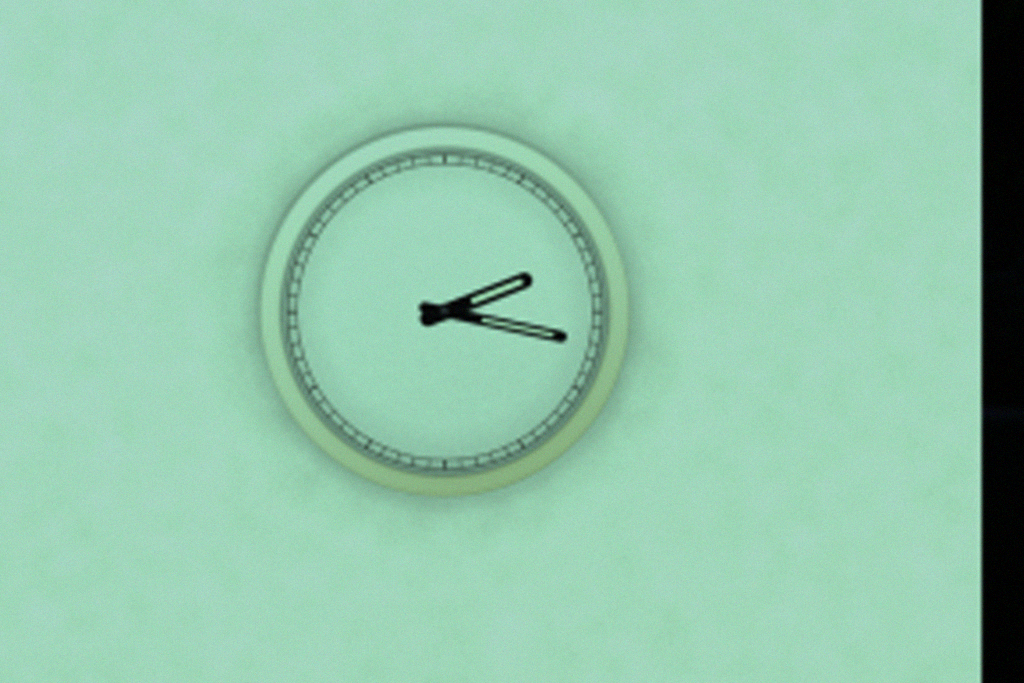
2:17
